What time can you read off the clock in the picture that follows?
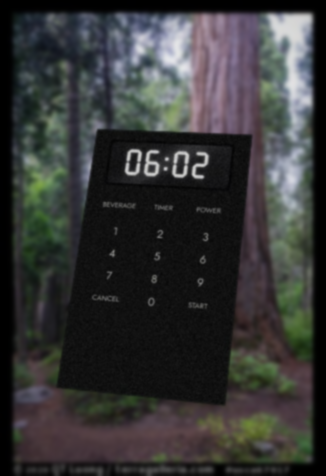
6:02
